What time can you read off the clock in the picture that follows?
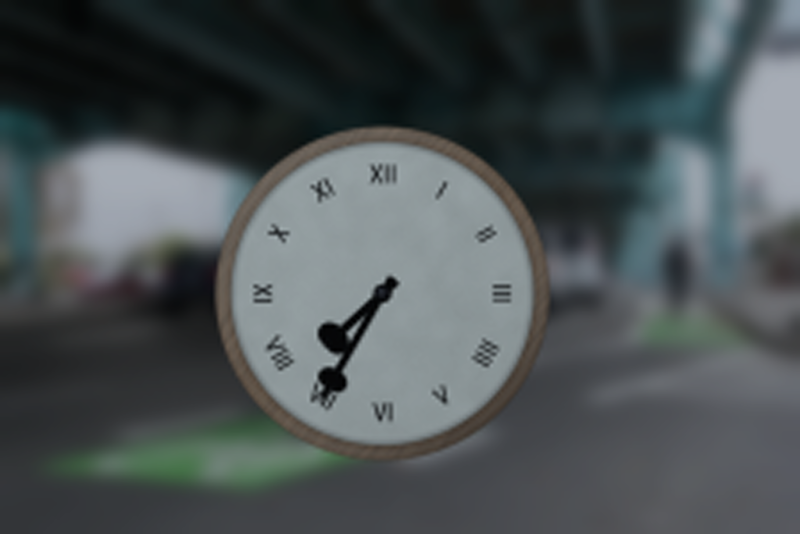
7:35
